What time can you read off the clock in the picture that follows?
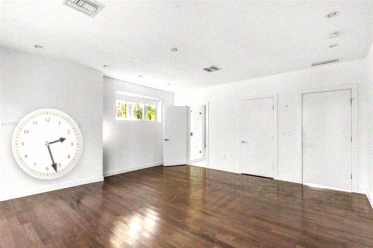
2:27
